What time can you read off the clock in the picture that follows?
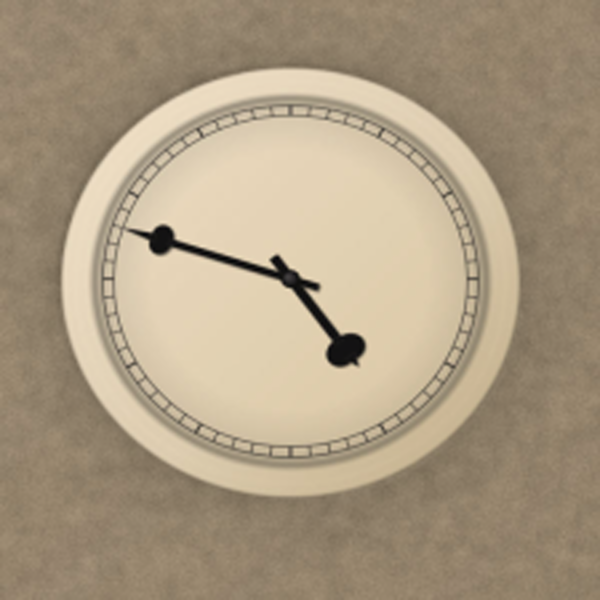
4:48
